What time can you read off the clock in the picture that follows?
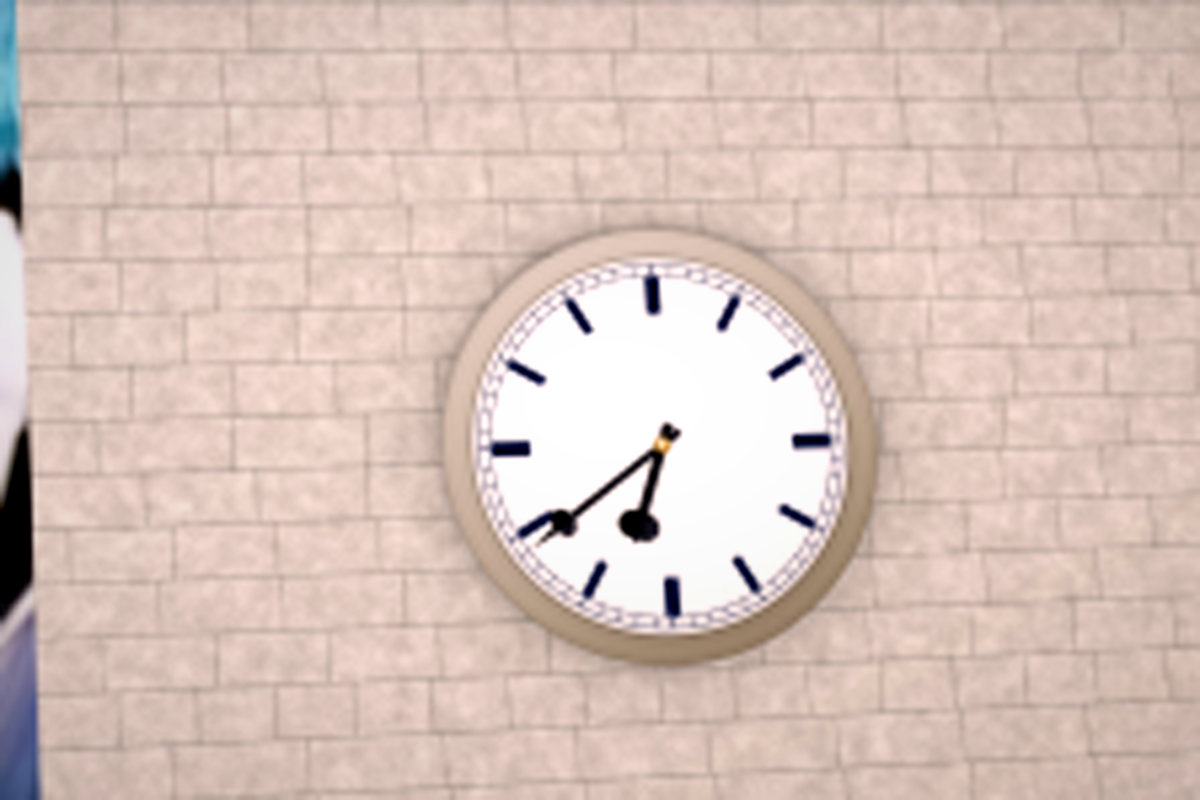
6:39
